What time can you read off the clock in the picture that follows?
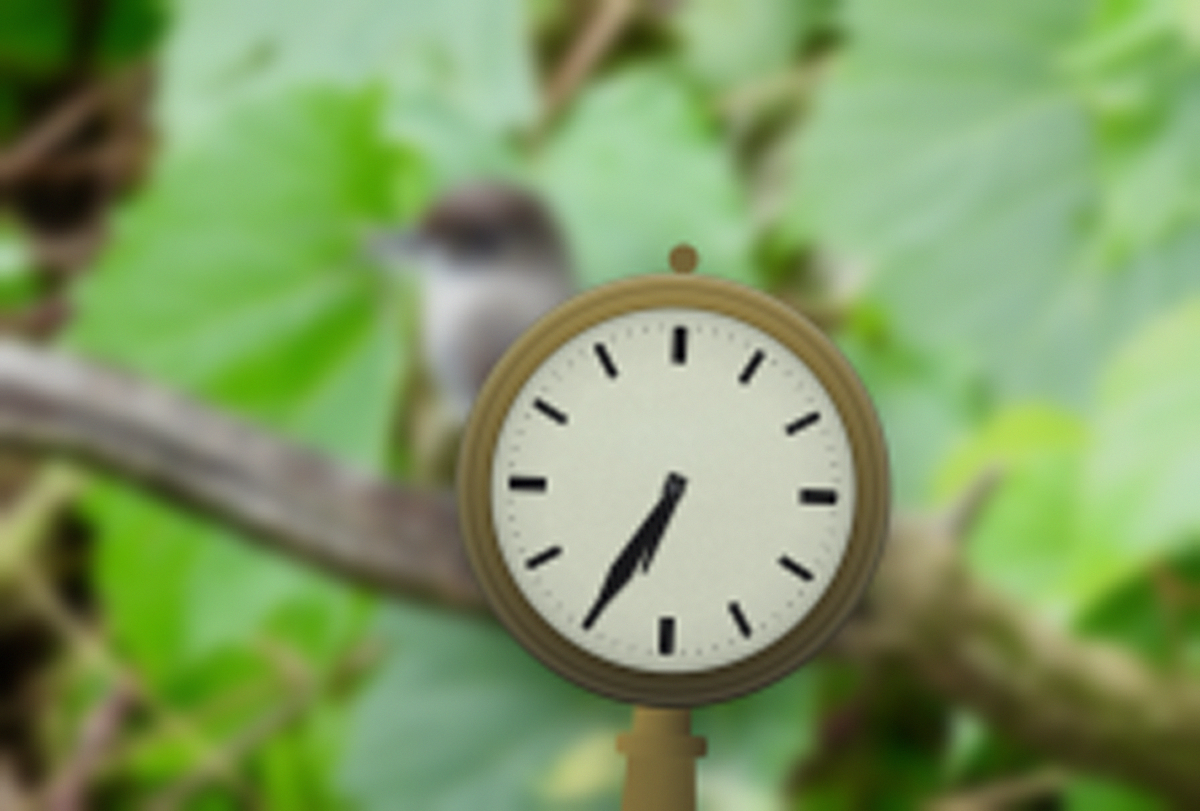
6:35
